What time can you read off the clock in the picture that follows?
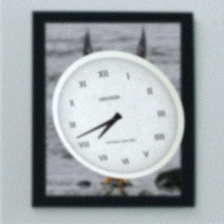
7:42
